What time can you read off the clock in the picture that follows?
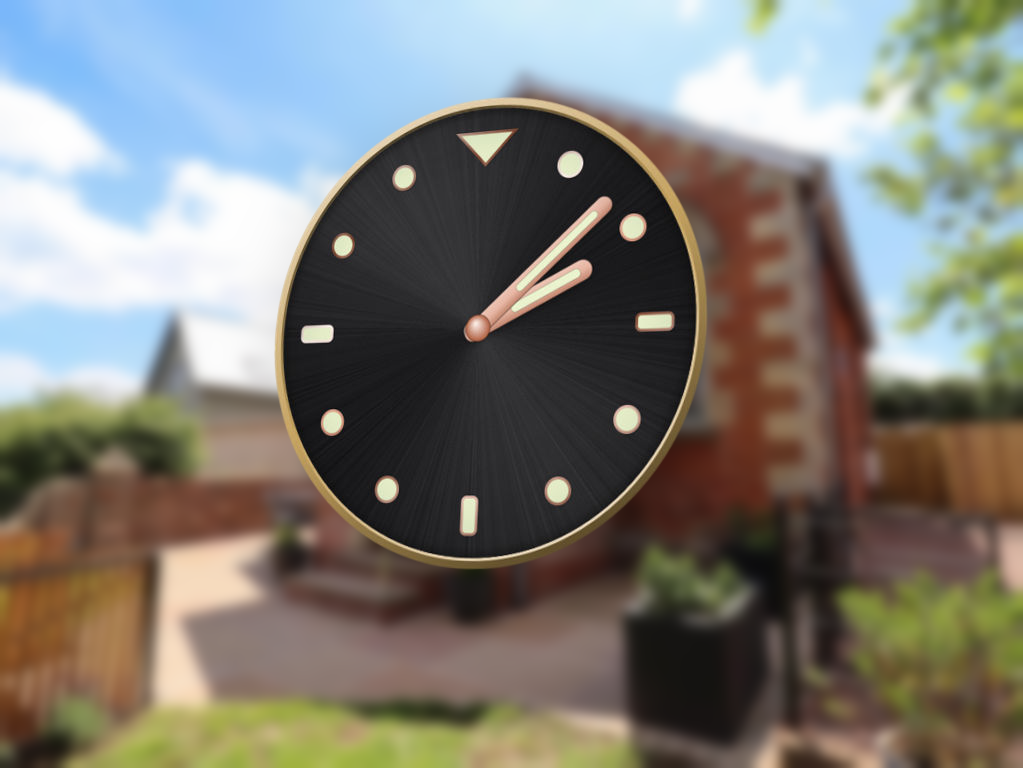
2:08
